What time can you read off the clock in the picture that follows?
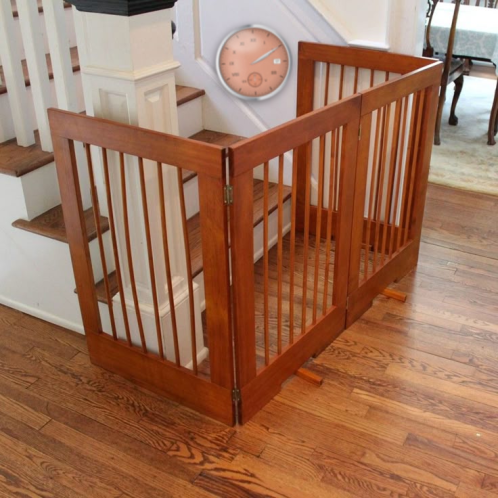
2:10
